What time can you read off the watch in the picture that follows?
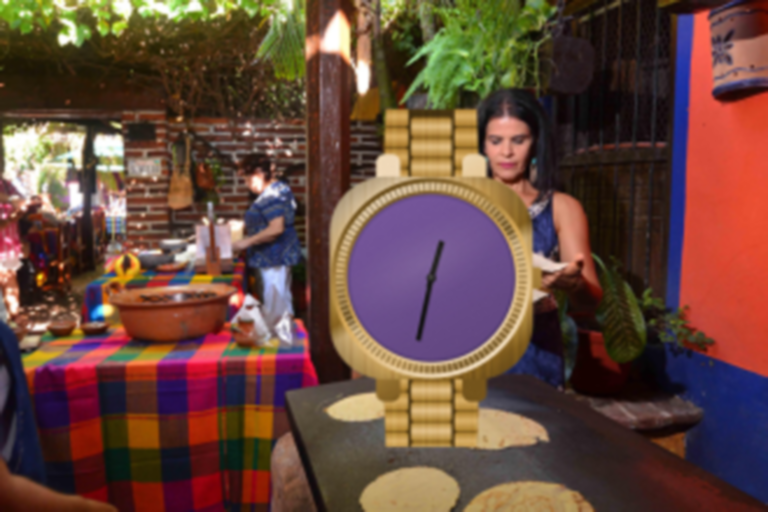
12:32
